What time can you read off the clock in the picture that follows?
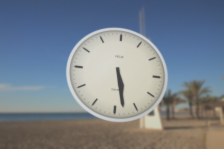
5:28
